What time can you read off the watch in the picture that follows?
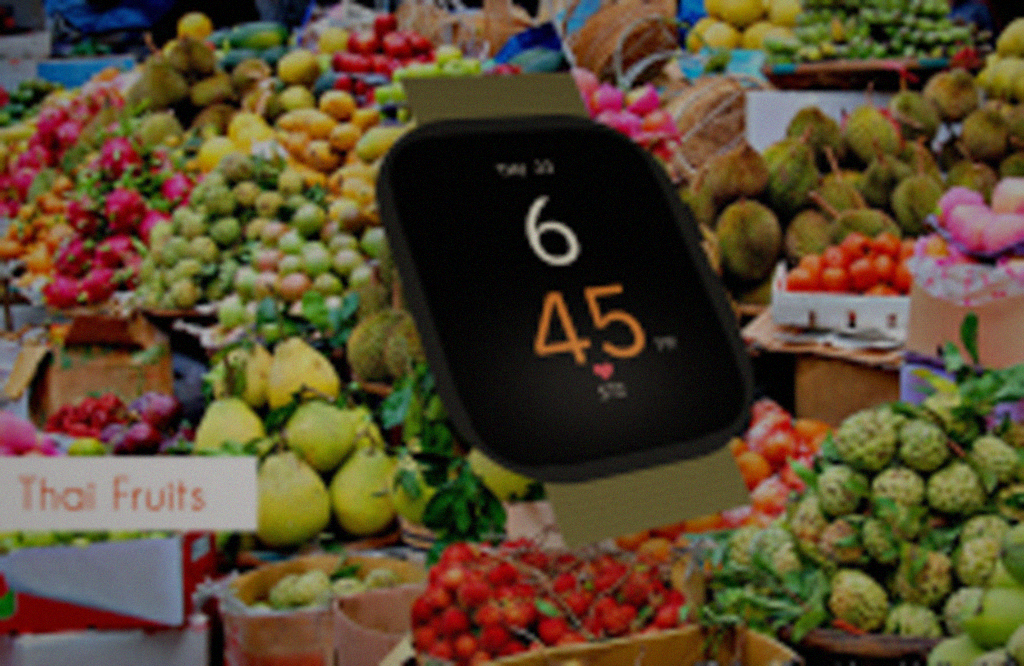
6:45
